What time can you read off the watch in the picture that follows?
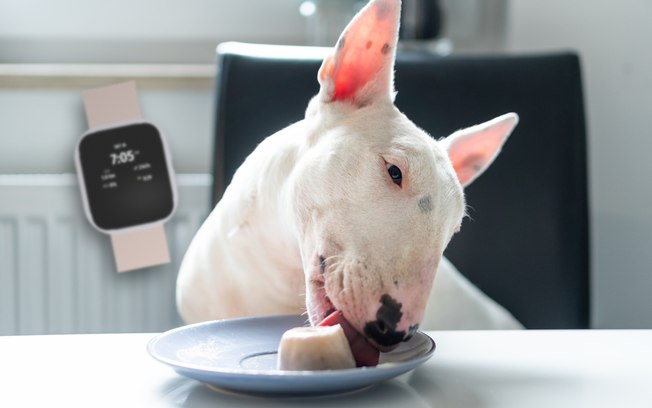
7:05
